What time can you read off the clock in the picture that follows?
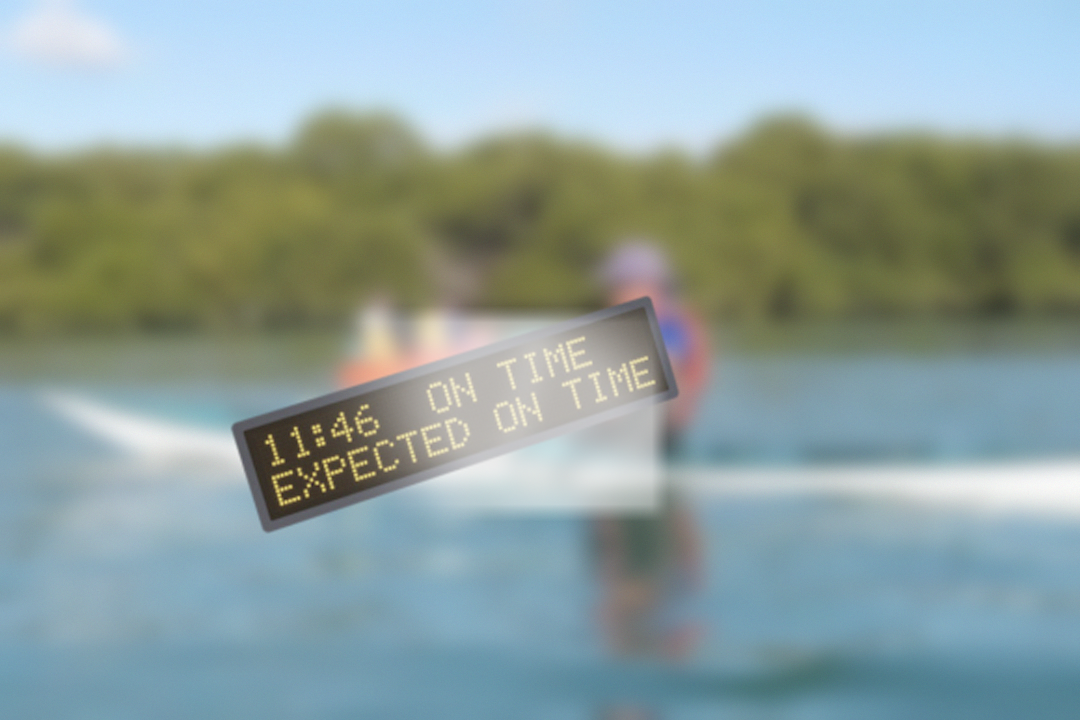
11:46
